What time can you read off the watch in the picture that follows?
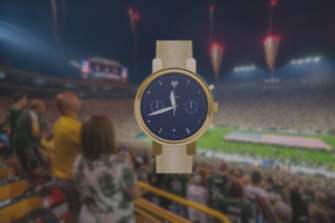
11:42
